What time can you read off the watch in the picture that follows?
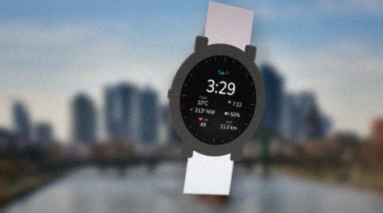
3:29
